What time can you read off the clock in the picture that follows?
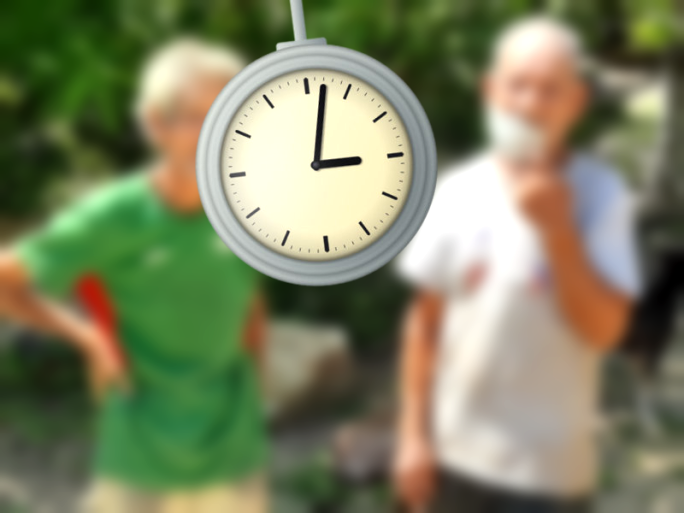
3:02
